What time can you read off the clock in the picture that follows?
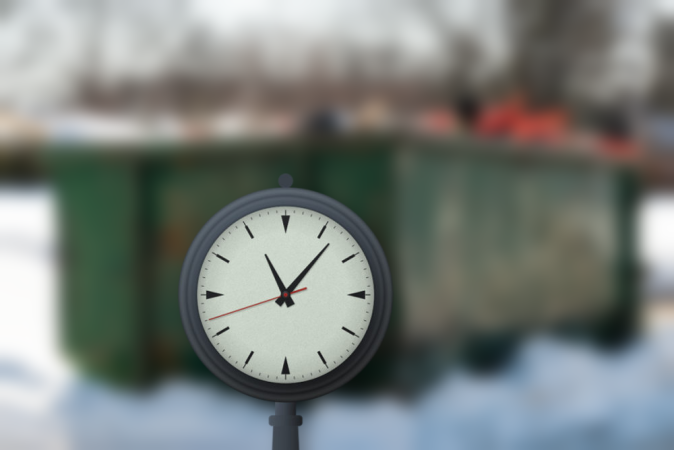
11:06:42
